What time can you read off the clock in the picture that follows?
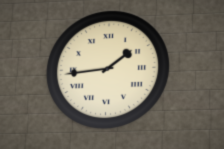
1:44
